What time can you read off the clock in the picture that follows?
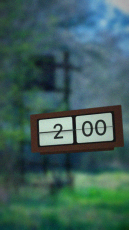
2:00
